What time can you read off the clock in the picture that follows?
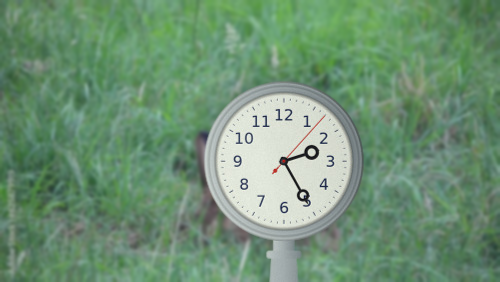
2:25:07
